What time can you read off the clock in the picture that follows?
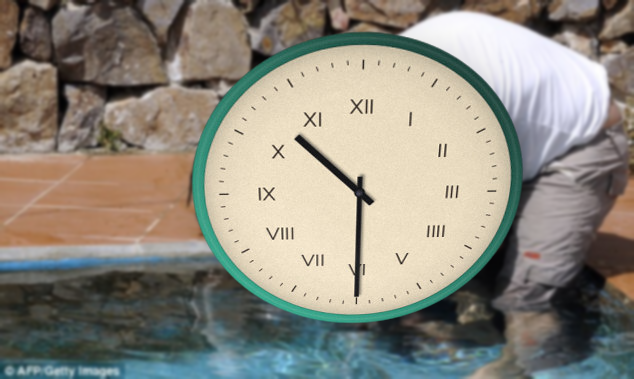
10:30
